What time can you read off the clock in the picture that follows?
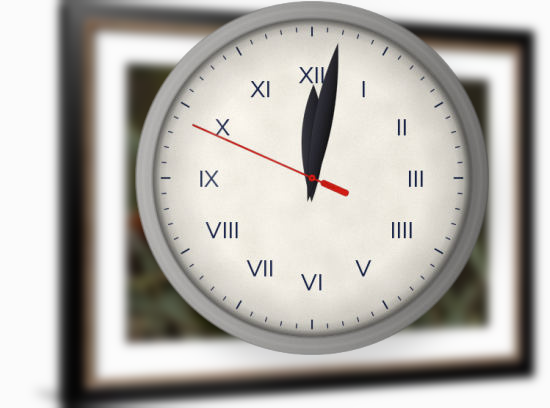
12:01:49
